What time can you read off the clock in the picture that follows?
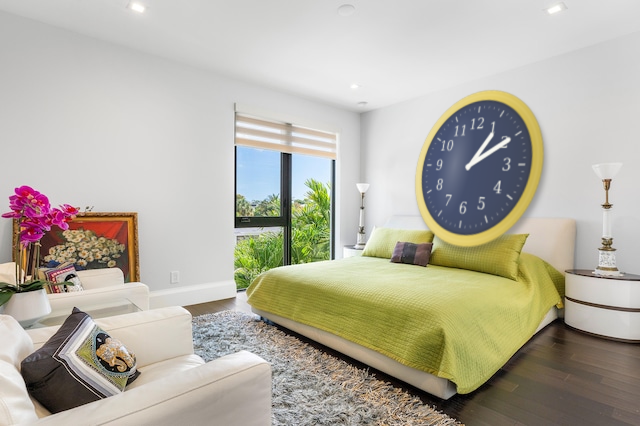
1:10
